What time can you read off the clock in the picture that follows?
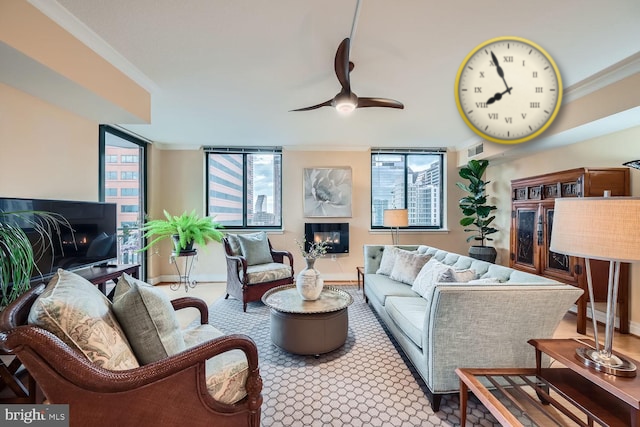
7:56
